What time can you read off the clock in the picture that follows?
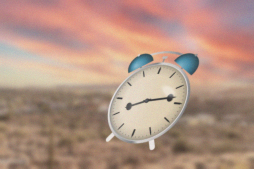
8:13
